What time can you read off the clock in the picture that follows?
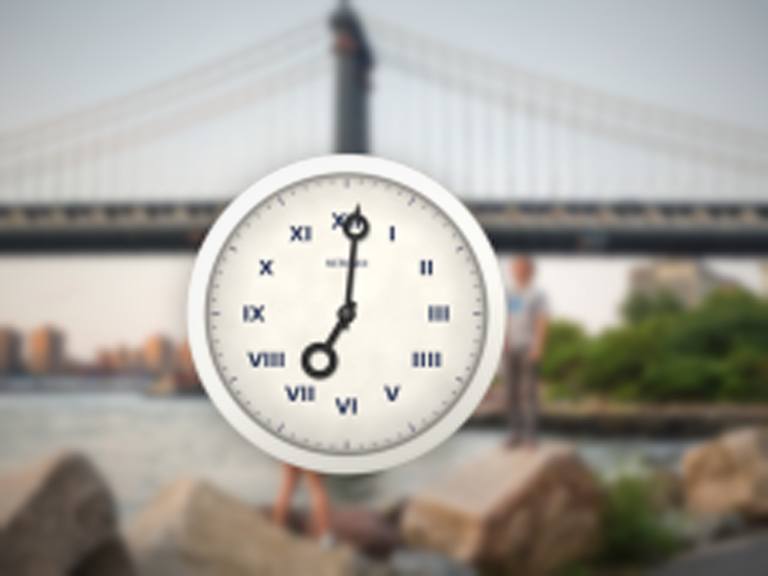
7:01
